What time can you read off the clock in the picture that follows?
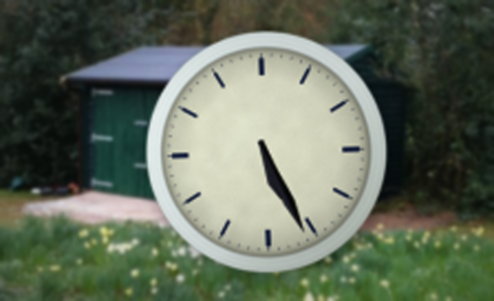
5:26
